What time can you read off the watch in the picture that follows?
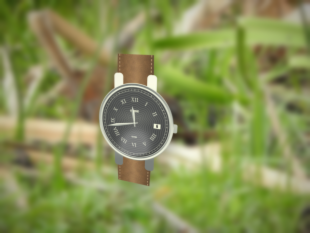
11:43
